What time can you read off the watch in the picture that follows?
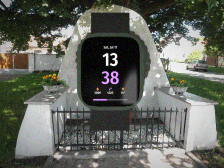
13:38
